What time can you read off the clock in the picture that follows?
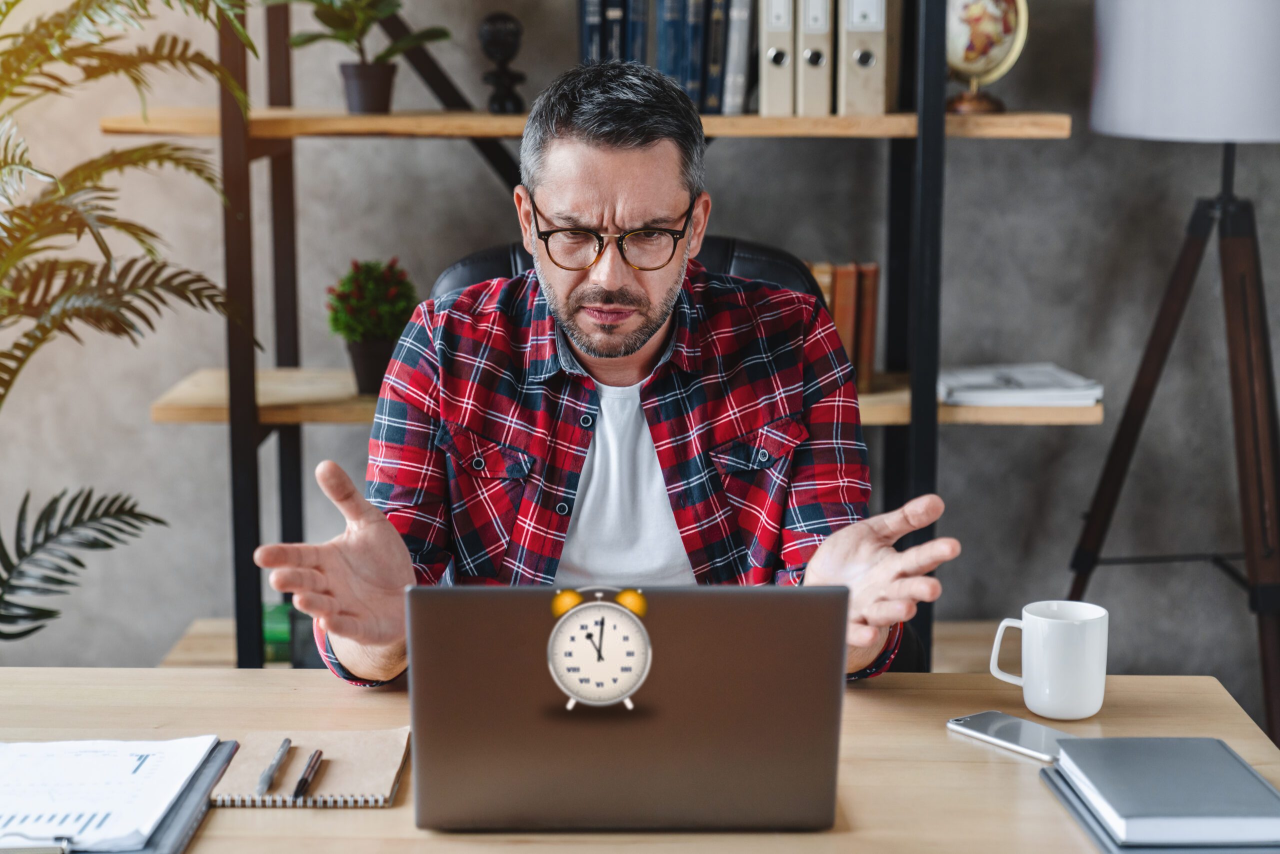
11:01
